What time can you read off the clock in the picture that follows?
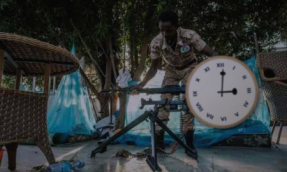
3:01
